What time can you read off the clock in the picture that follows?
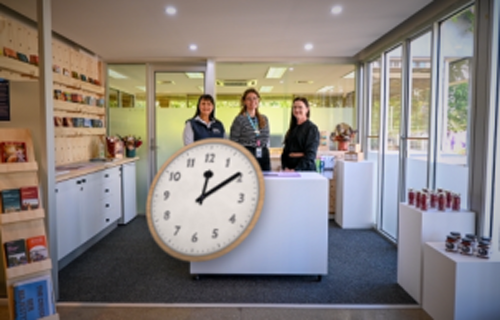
12:09
